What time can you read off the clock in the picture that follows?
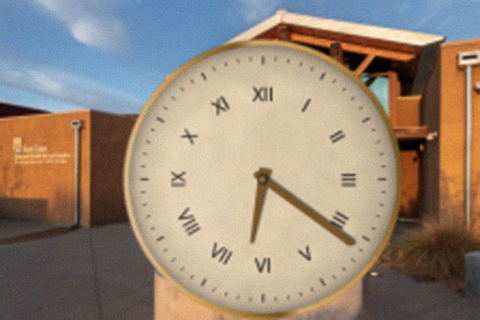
6:21
